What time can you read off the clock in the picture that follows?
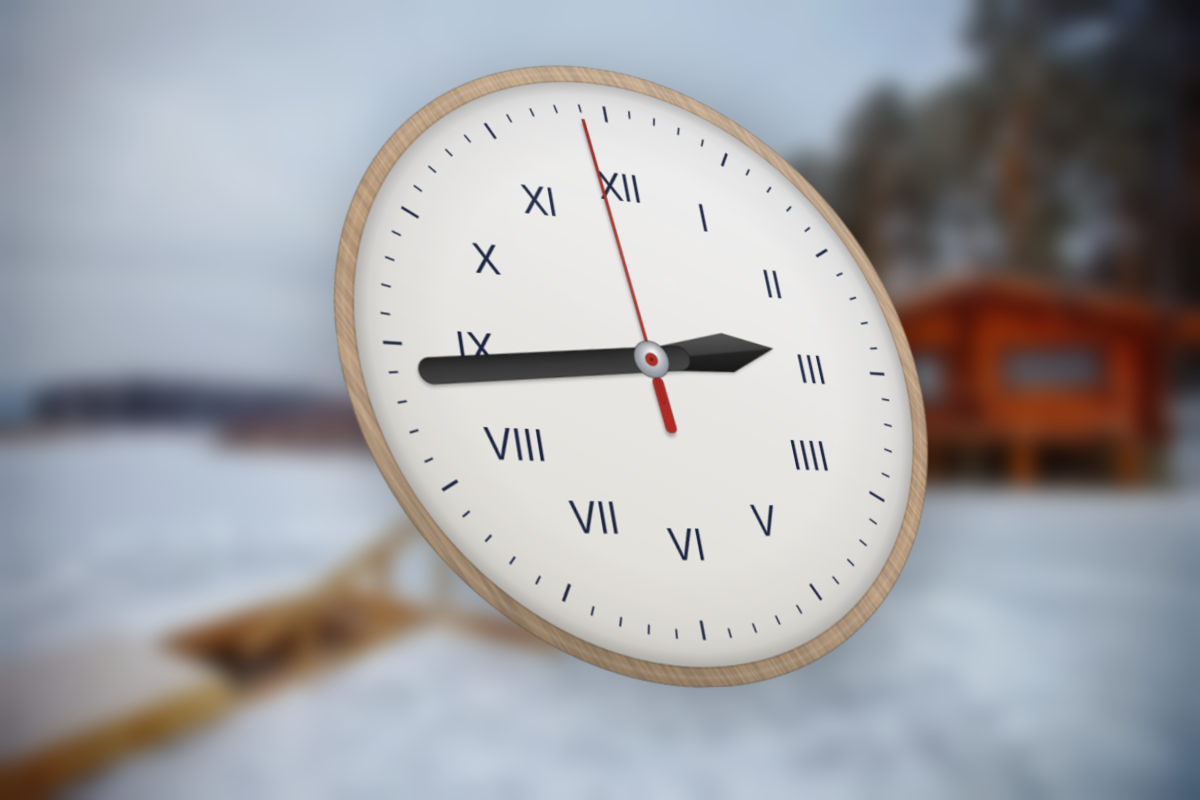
2:43:59
